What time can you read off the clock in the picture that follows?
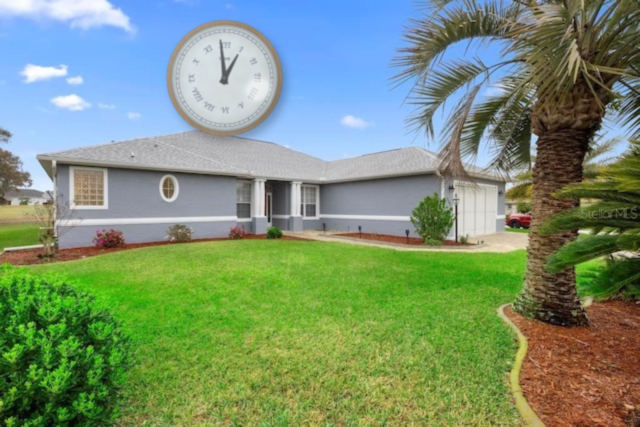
12:59
